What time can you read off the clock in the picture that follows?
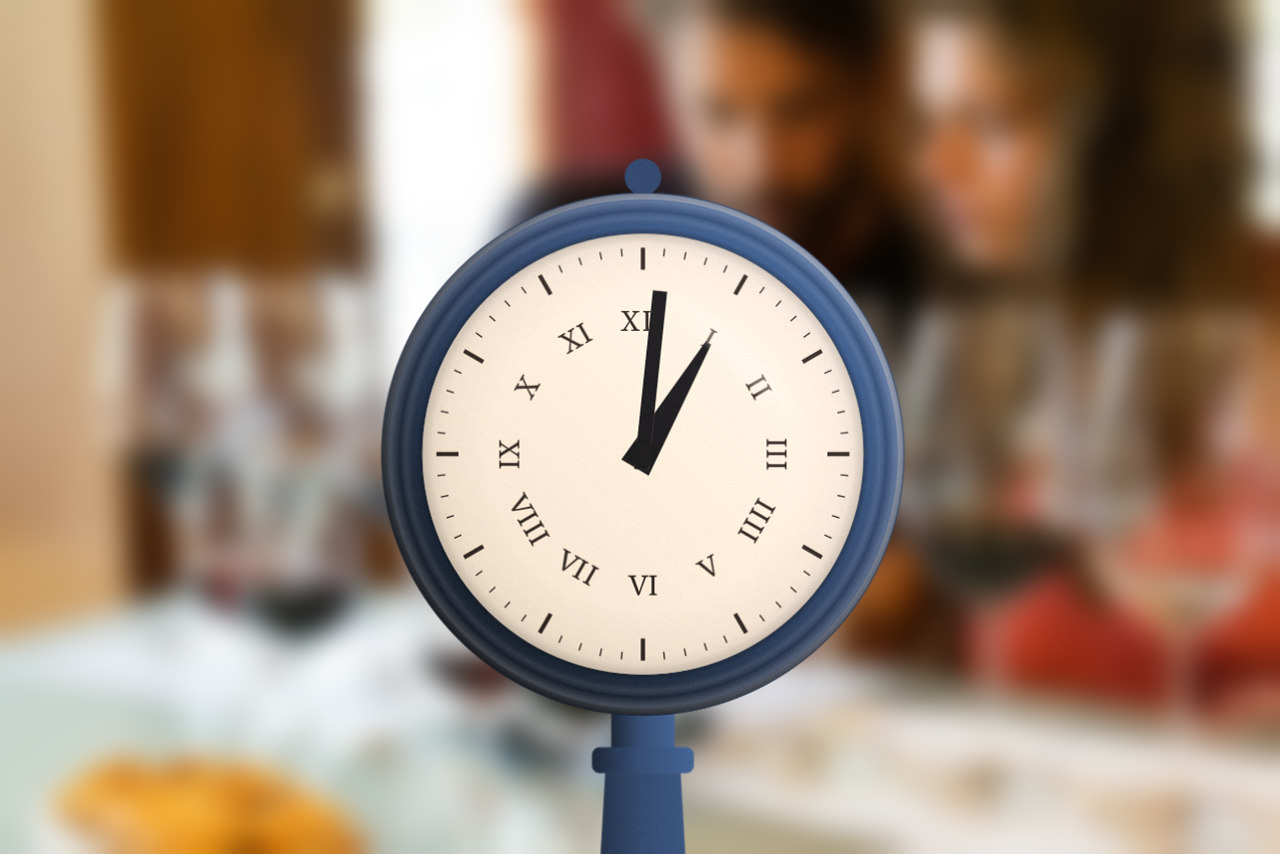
1:01
